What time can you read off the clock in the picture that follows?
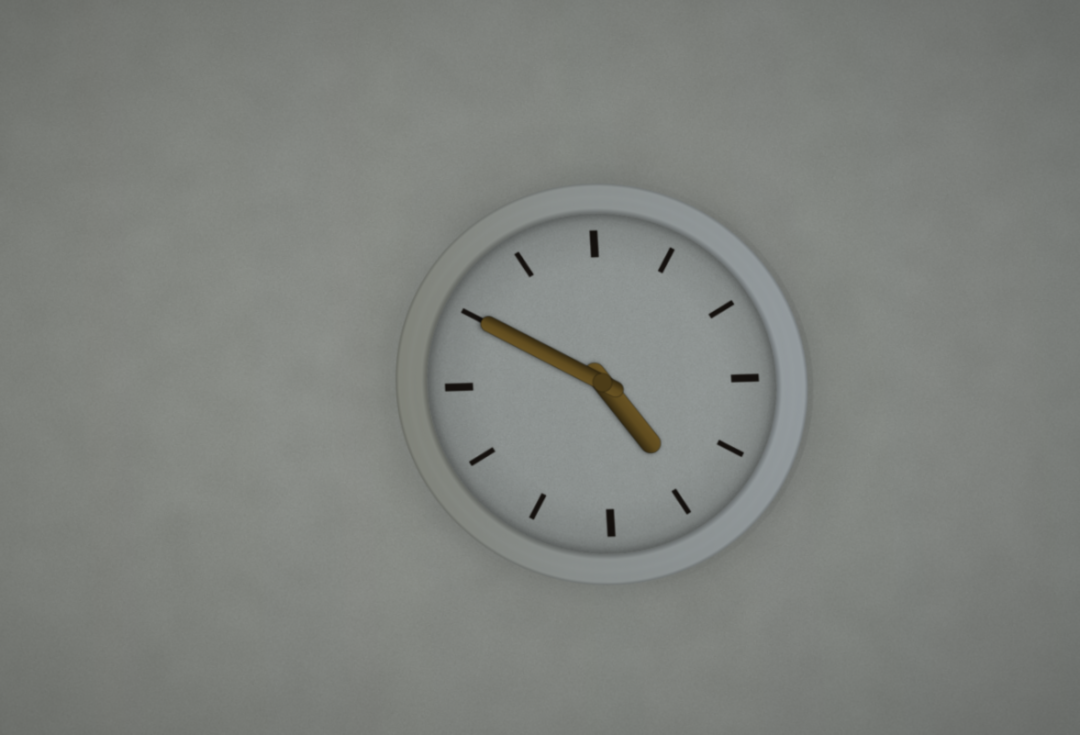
4:50
